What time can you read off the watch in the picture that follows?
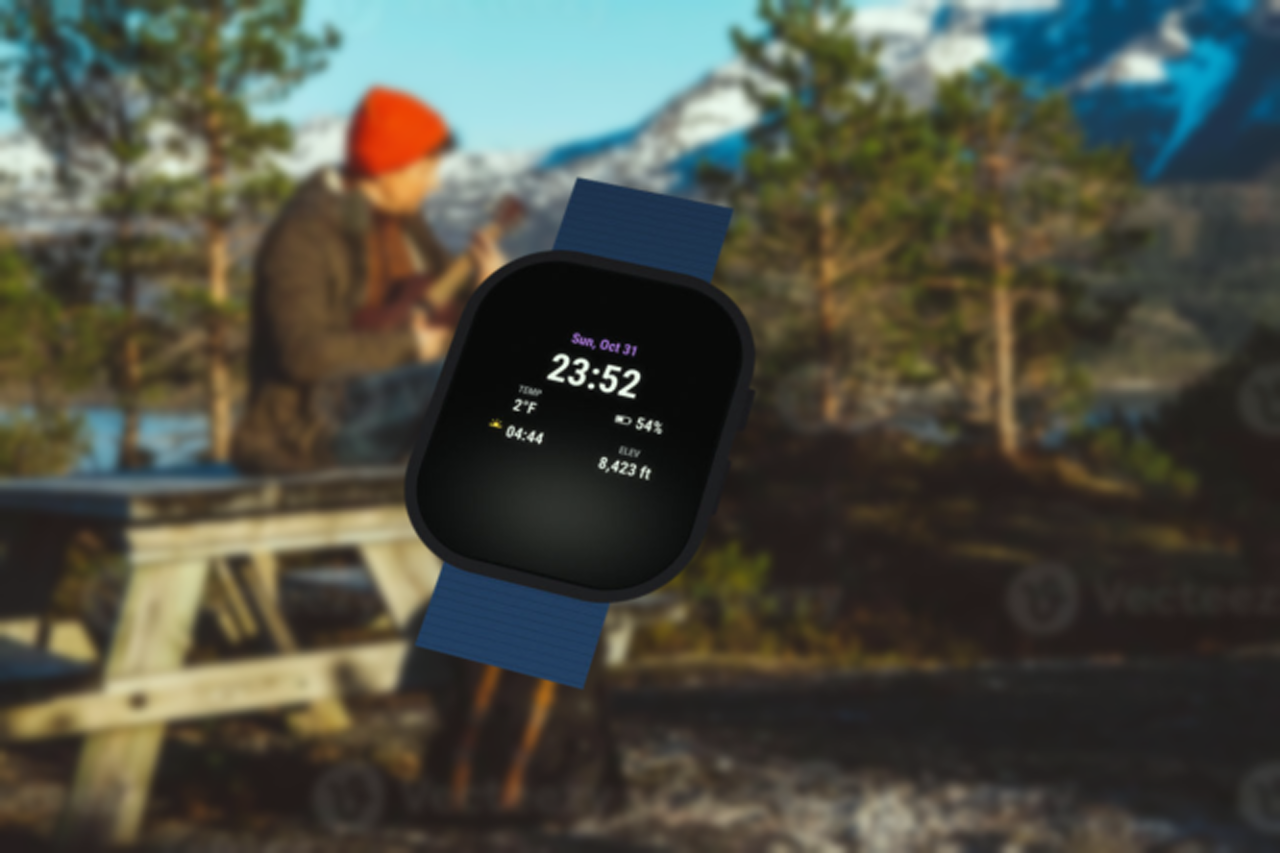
23:52
